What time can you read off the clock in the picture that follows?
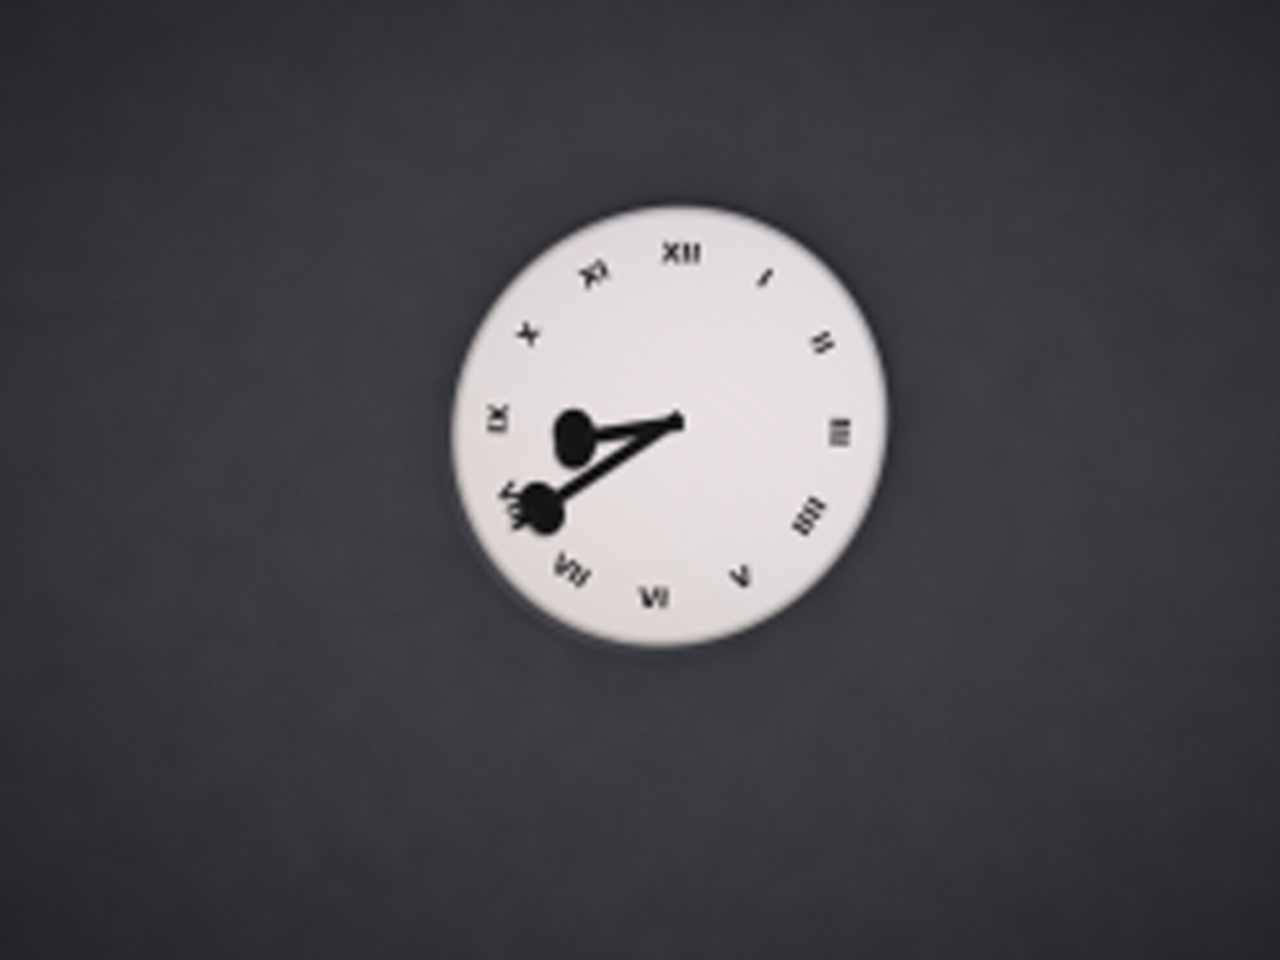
8:39
